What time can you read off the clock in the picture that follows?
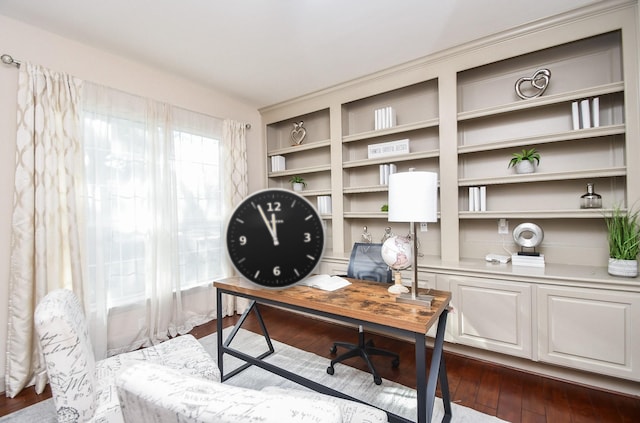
11:56
